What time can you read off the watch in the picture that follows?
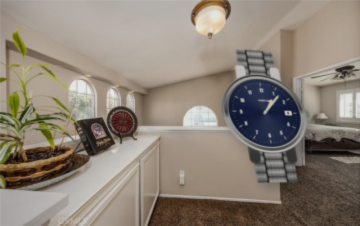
1:07
